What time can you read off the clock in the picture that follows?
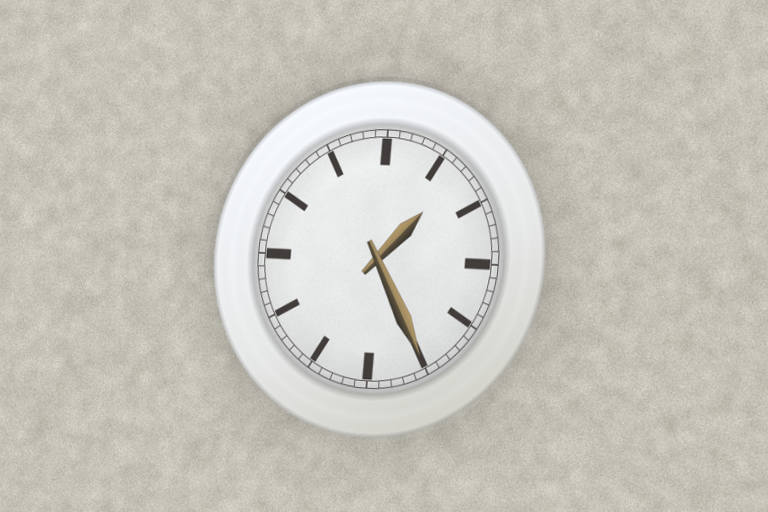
1:25
